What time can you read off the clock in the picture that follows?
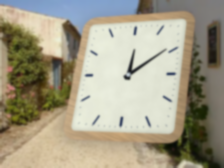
12:09
